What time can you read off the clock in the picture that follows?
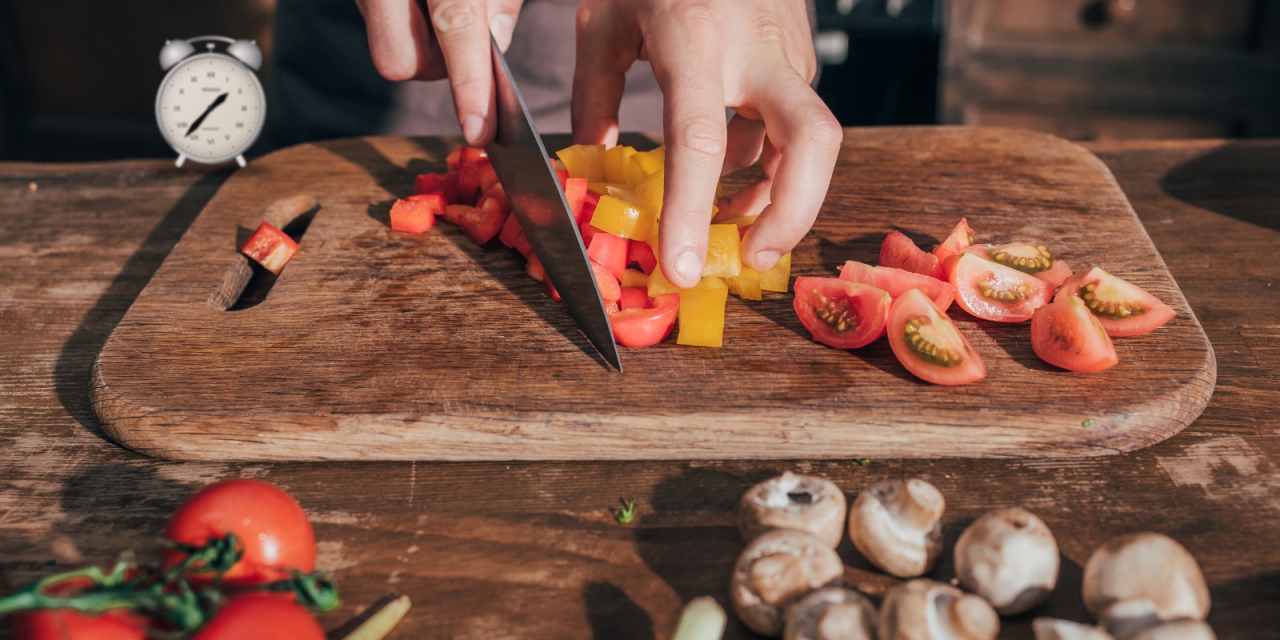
1:37
